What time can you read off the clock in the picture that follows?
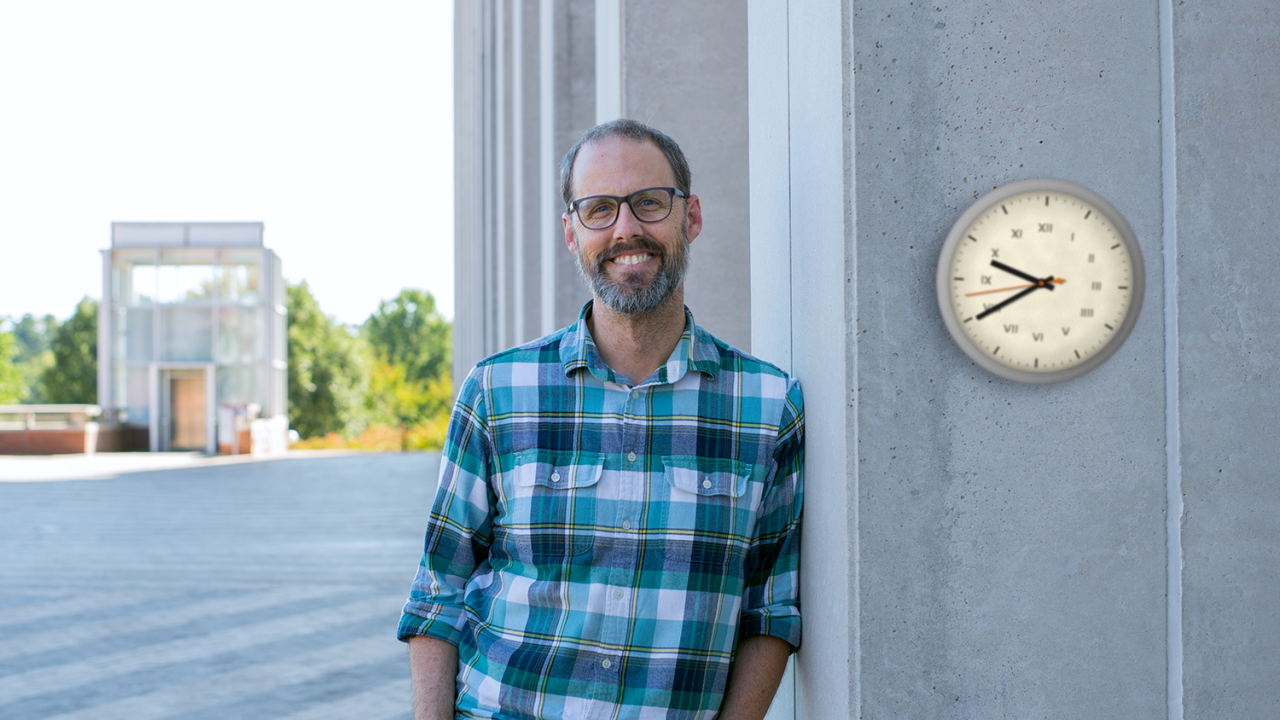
9:39:43
